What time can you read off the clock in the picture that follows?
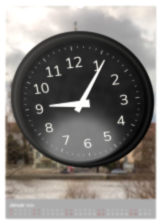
9:06
